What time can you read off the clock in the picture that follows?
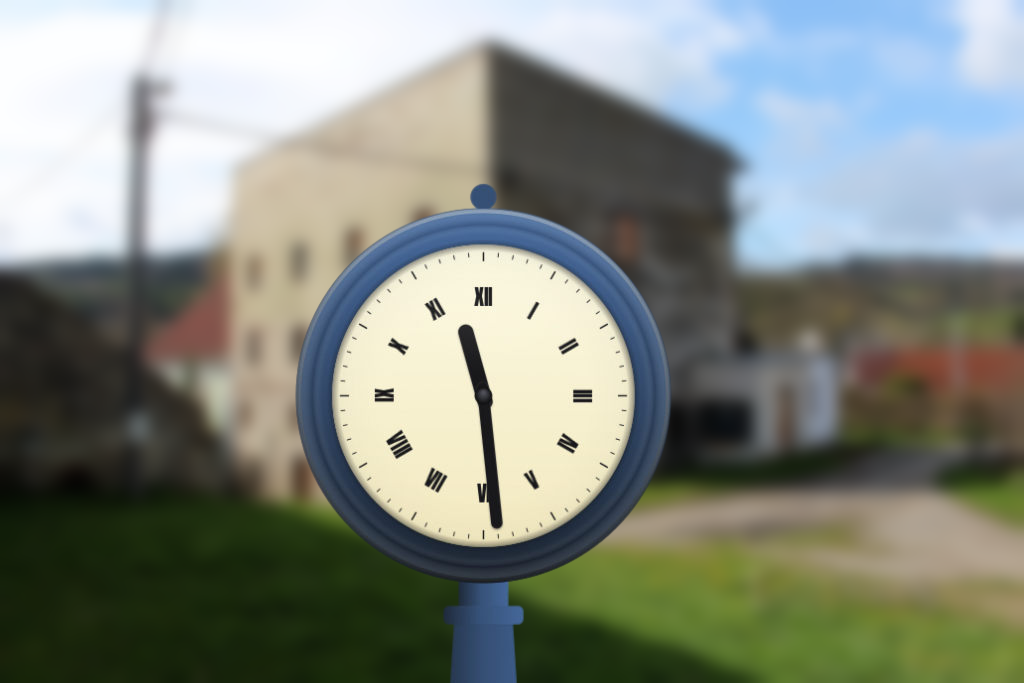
11:29
